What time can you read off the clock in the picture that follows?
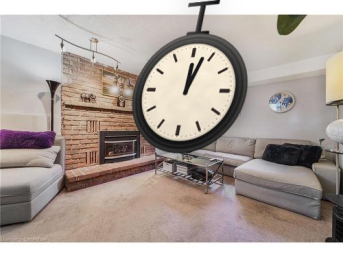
12:03
